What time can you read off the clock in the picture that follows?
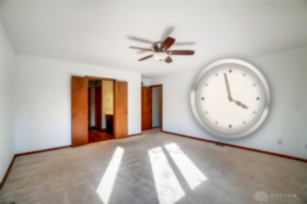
3:58
